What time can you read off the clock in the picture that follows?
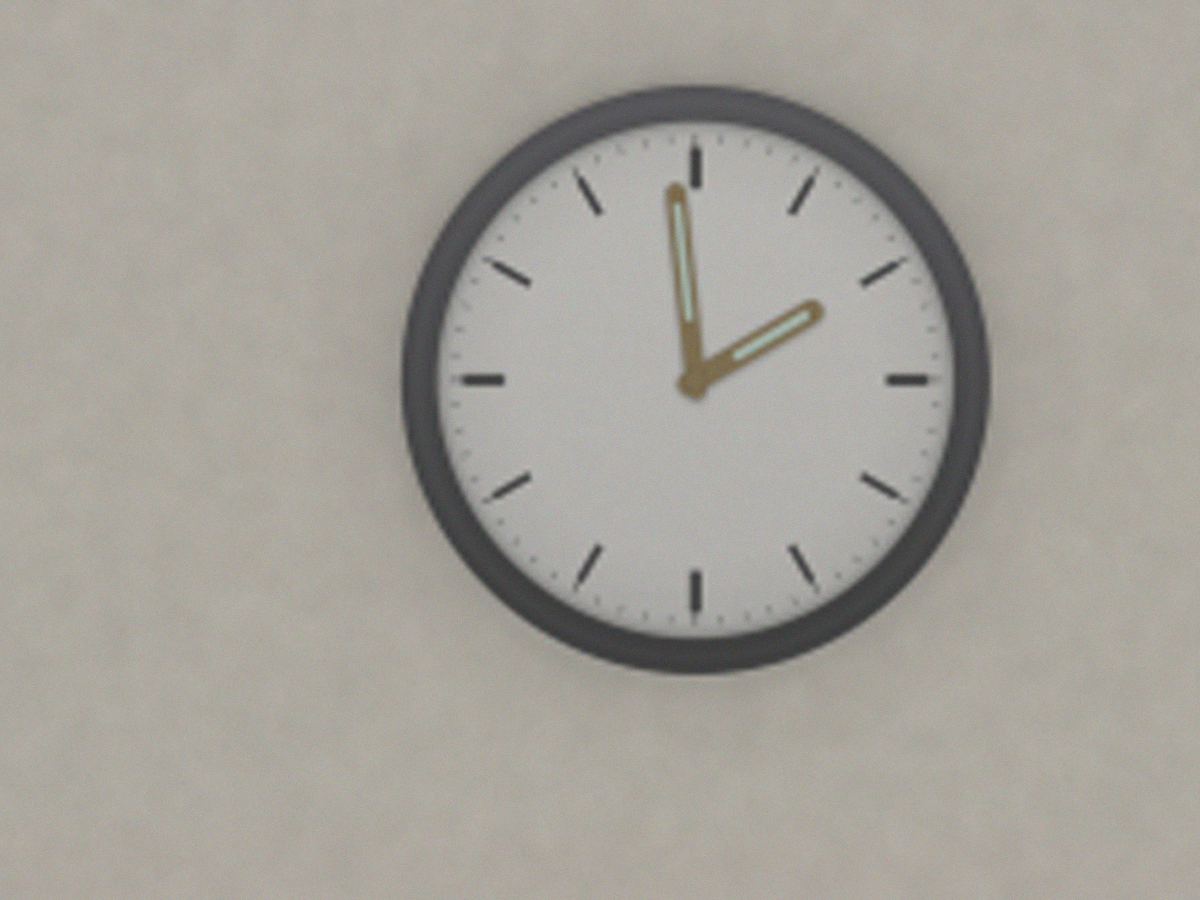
1:59
